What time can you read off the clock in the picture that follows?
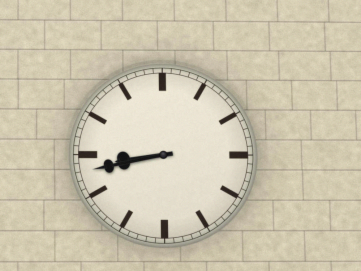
8:43
